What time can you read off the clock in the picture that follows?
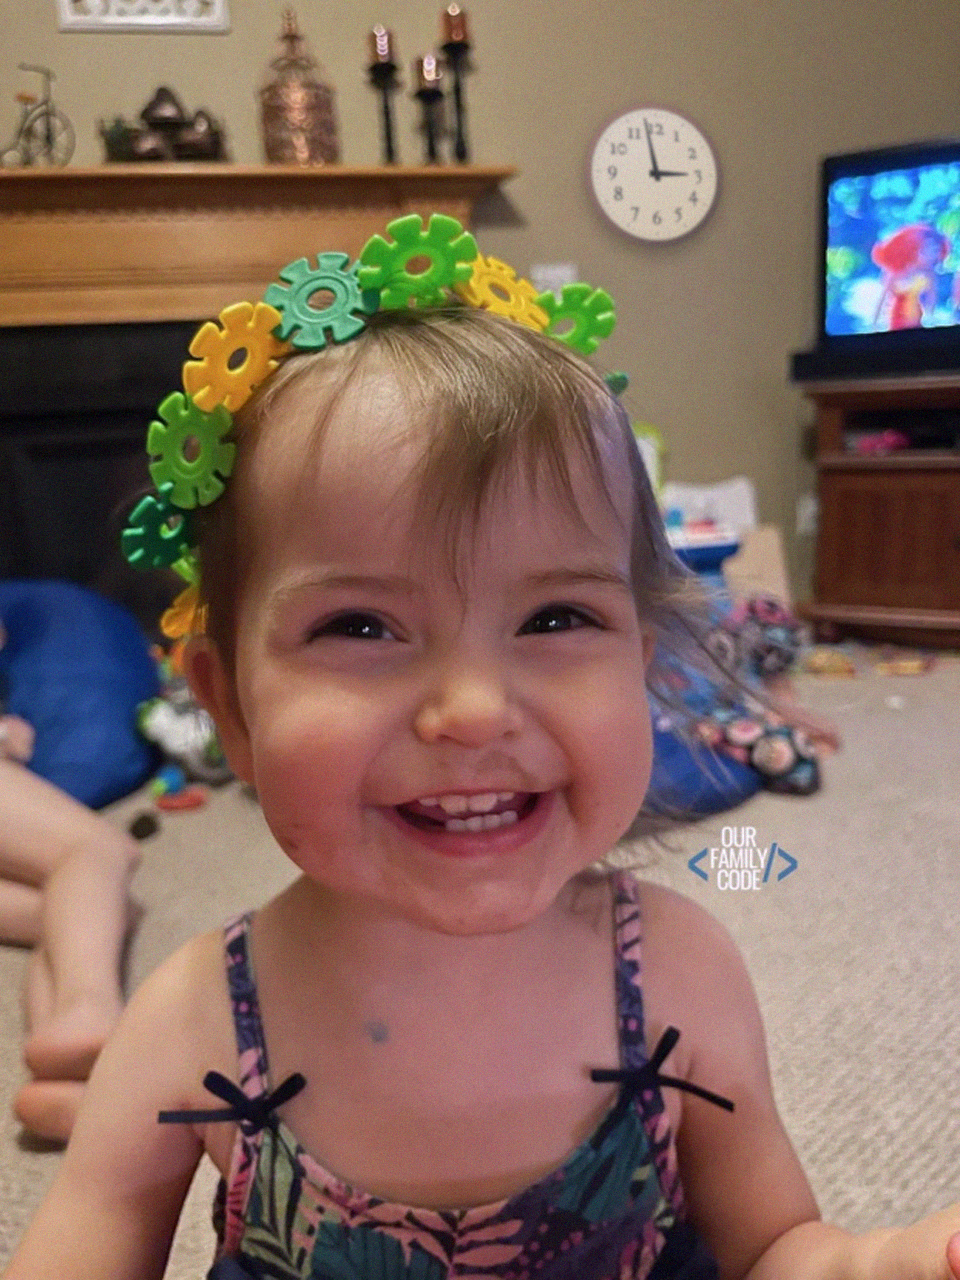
2:58
